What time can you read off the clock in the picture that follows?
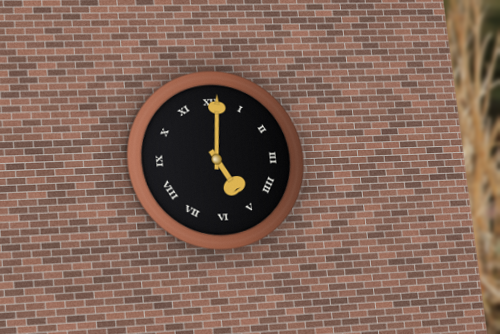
5:01
